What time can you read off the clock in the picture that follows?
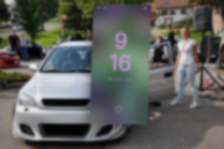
9:16
